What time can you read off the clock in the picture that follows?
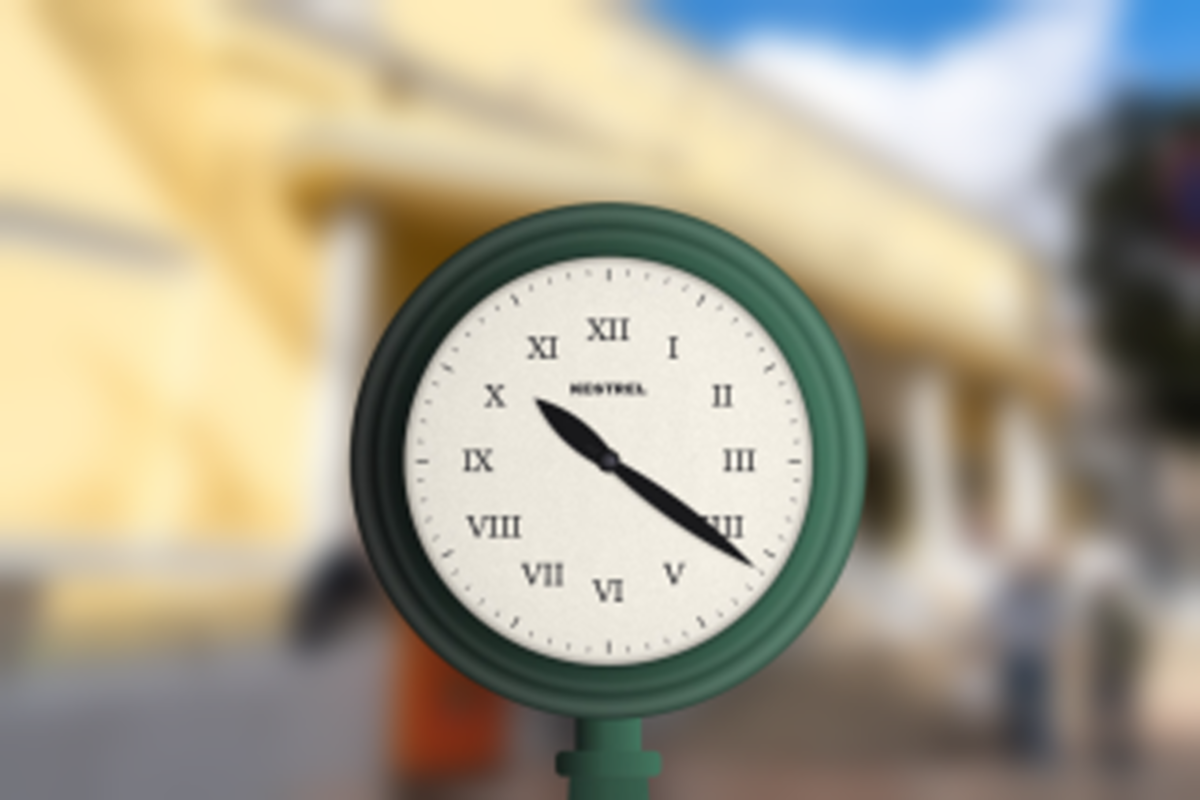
10:21
